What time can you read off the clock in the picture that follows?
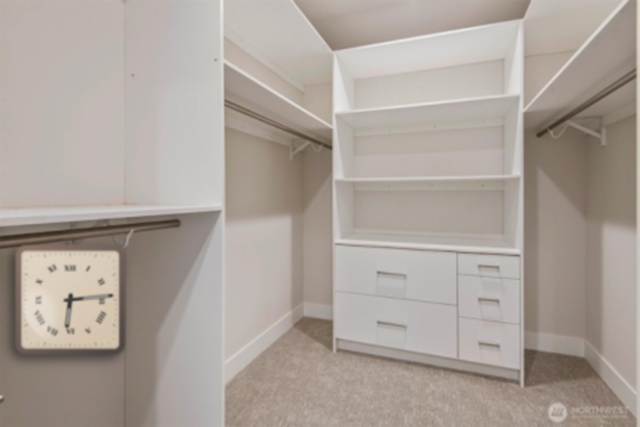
6:14
